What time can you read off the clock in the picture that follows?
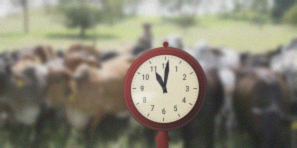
11:01
